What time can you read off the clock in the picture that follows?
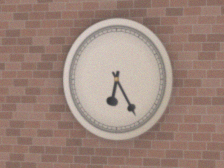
6:25
